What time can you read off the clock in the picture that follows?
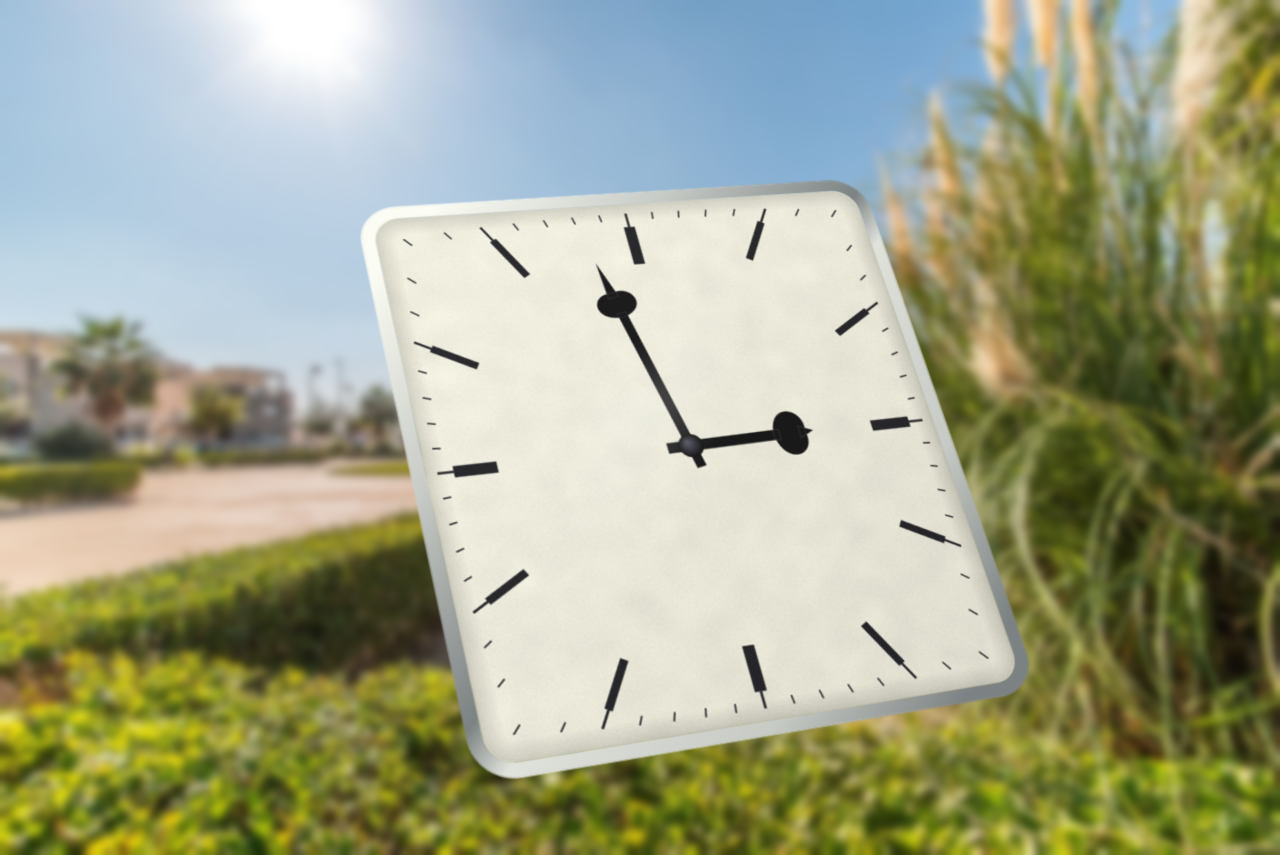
2:58
